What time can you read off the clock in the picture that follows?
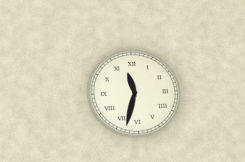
11:33
